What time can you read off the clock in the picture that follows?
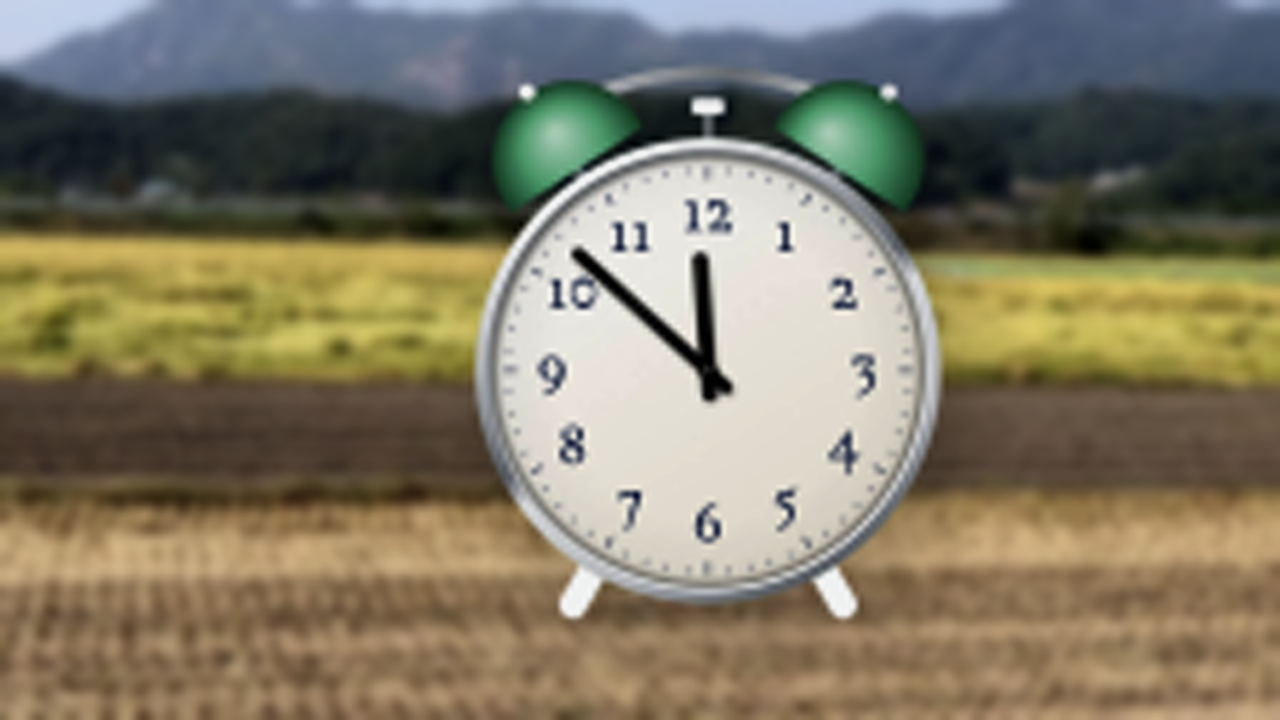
11:52
